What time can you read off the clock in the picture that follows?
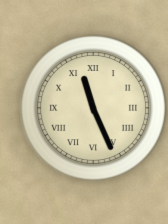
11:26
